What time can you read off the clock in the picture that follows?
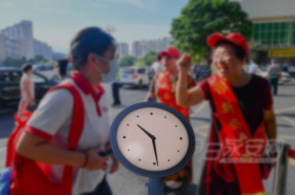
10:29
